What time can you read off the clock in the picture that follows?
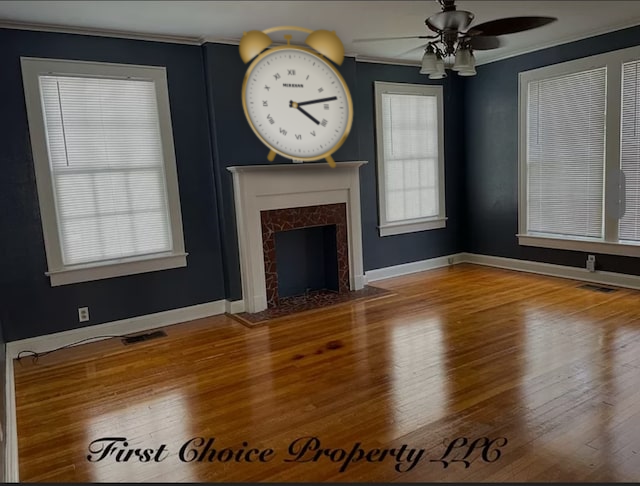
4:13
